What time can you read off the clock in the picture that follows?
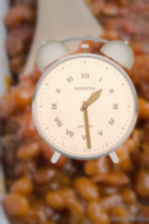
1:29
